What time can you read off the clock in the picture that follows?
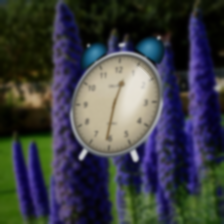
12:31
